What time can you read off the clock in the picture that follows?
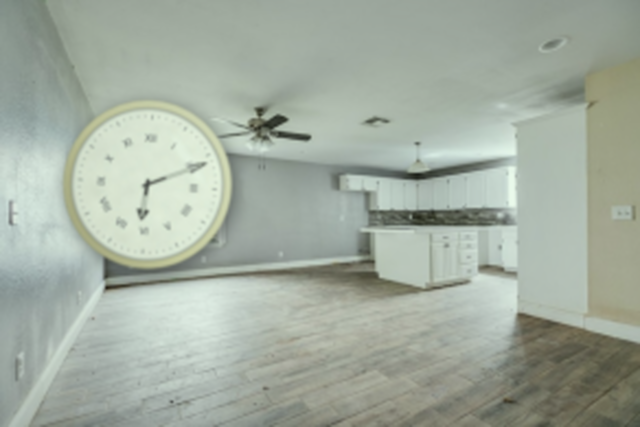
6:11
